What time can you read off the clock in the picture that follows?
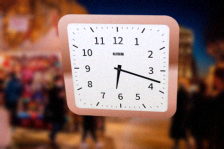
6:18
